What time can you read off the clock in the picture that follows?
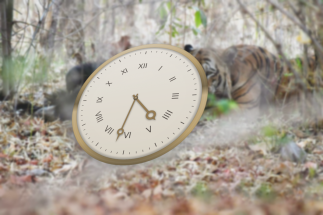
4:32
